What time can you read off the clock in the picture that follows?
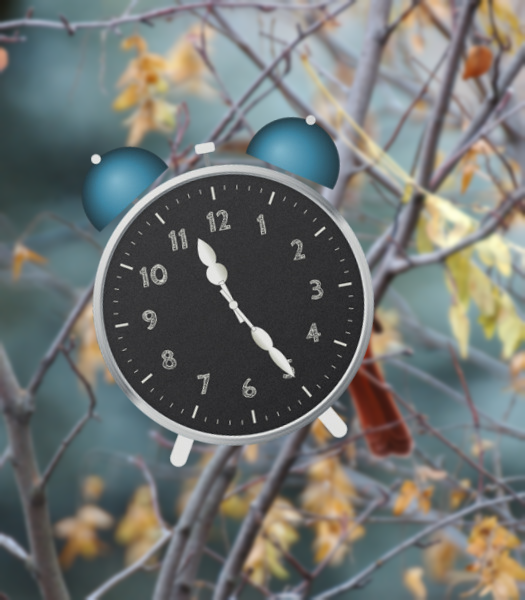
11:25
